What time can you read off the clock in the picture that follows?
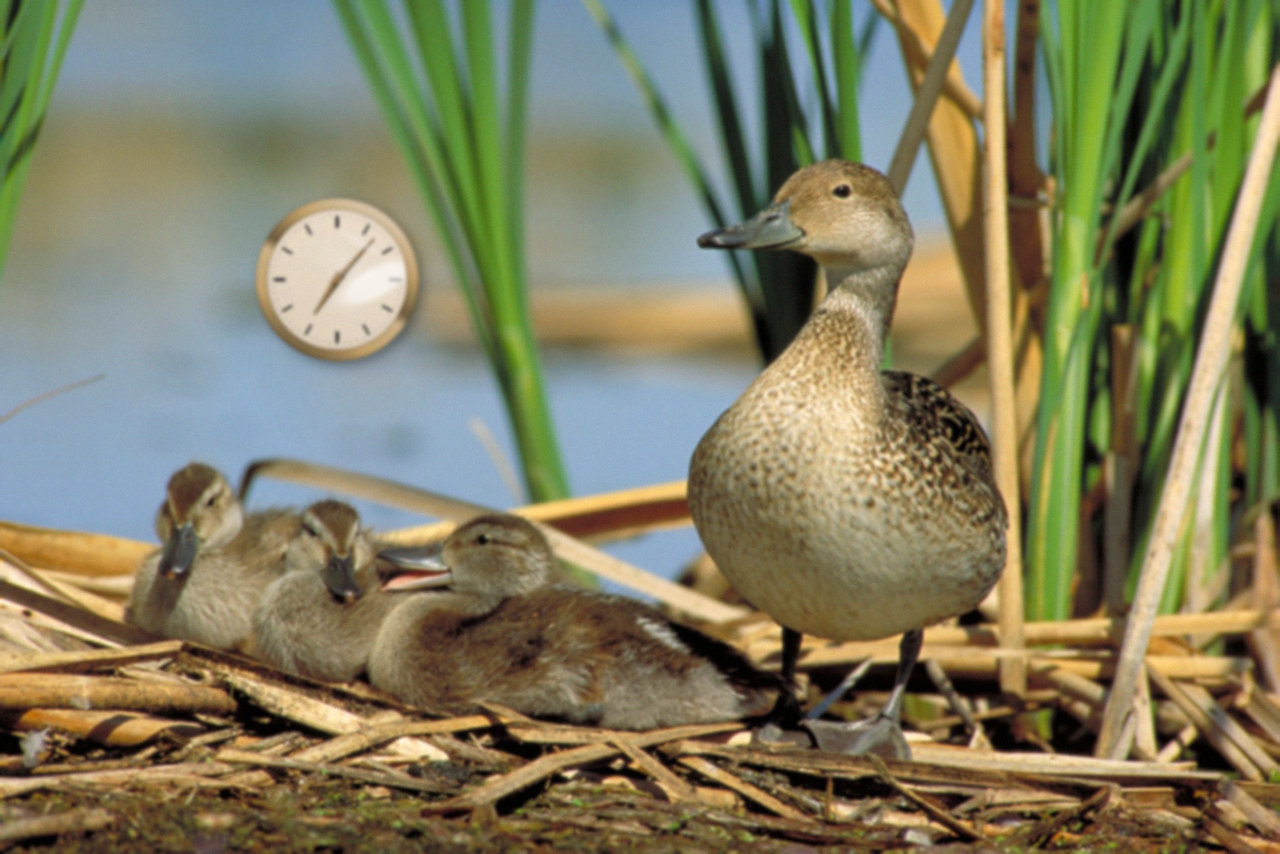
7:07
